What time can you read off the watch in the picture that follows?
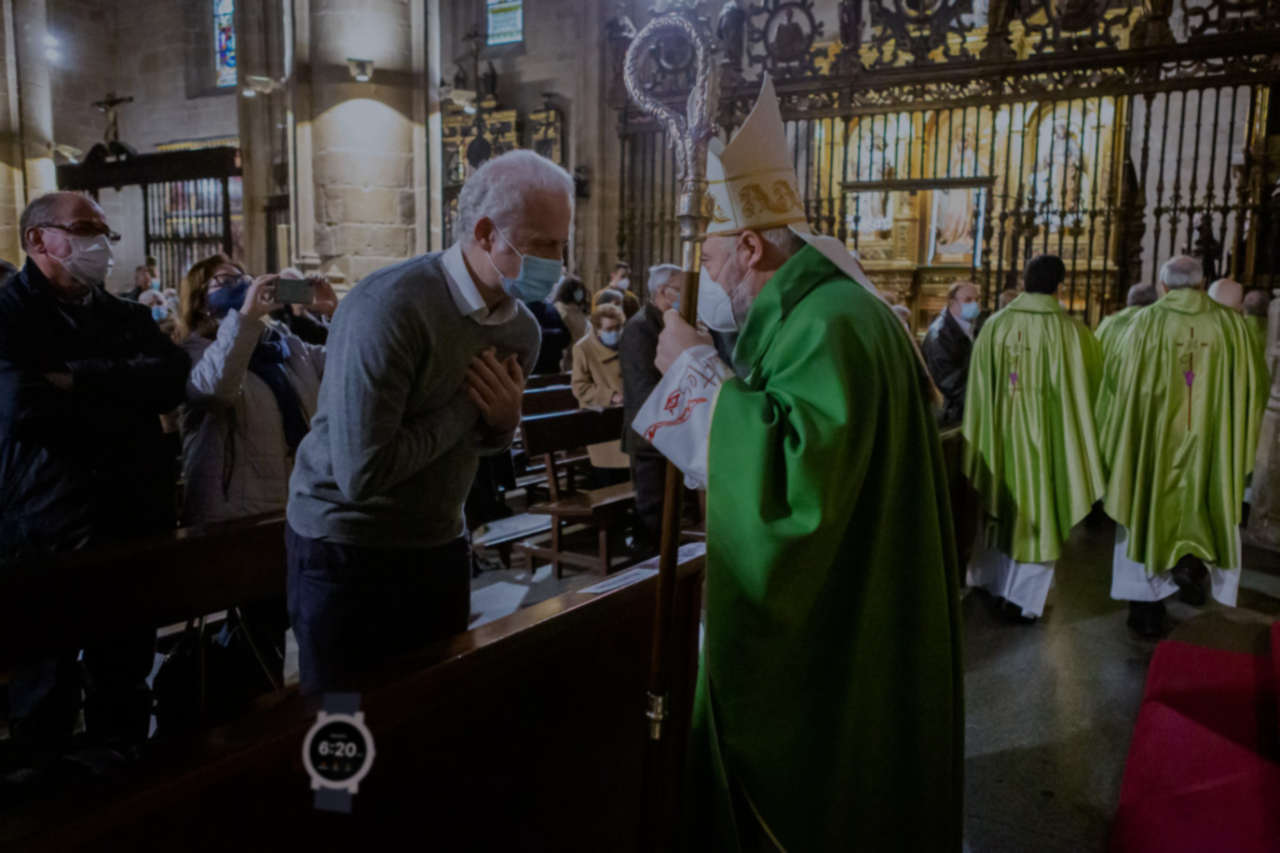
6:20
